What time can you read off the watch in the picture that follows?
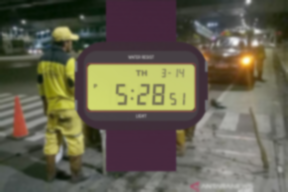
5:28:51
